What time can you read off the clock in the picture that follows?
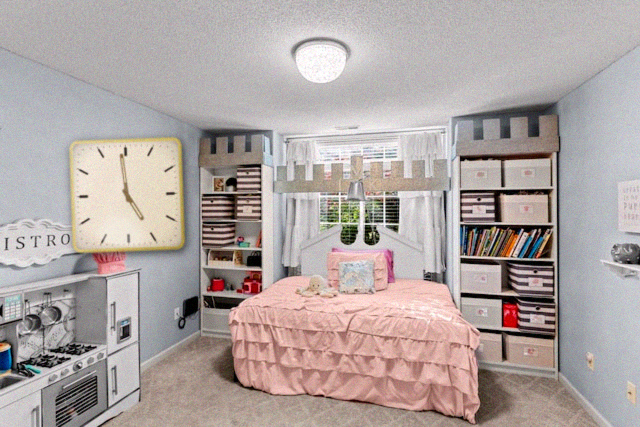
4:59
